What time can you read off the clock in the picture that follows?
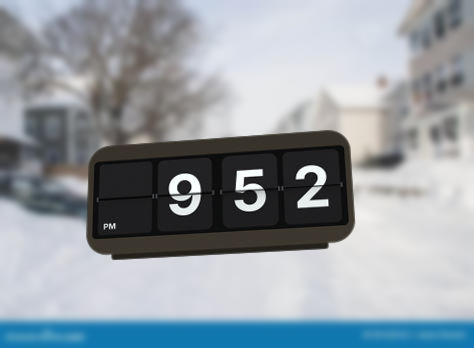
9:52
